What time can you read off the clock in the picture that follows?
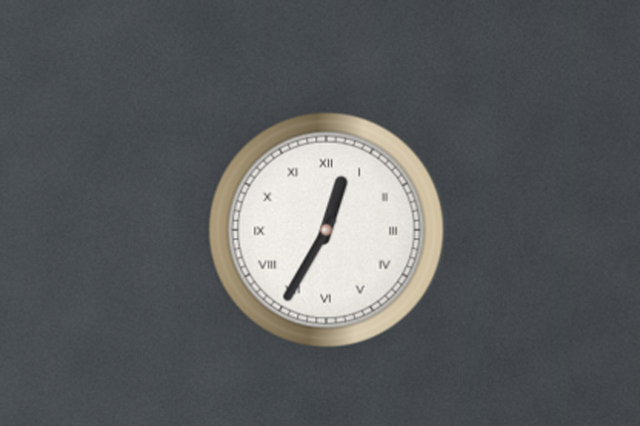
12:35
